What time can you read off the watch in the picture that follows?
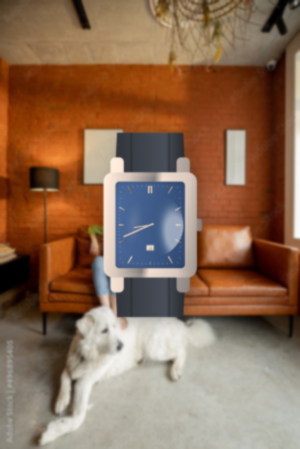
8:41
